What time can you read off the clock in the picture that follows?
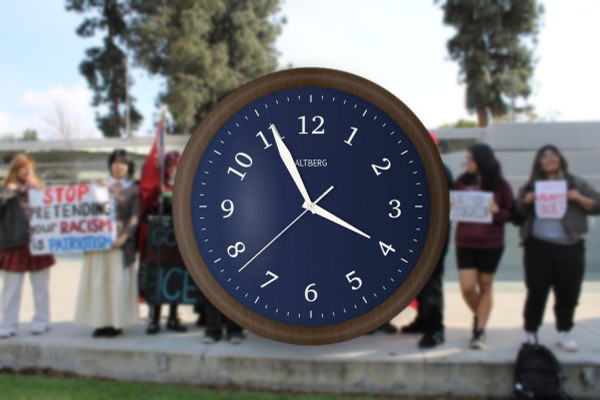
3:55:38
